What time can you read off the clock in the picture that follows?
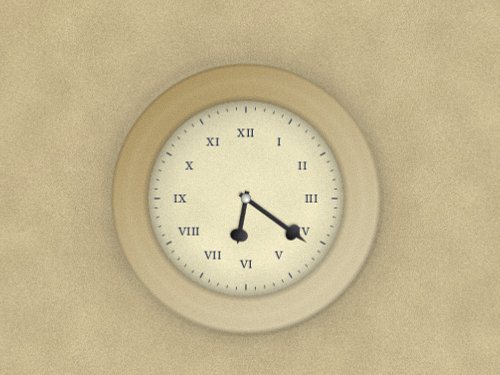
6:21
